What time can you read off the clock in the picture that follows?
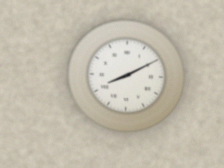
8:10
